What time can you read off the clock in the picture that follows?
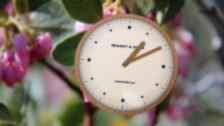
1:10
